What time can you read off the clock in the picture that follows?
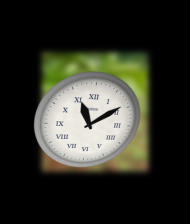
11:09
